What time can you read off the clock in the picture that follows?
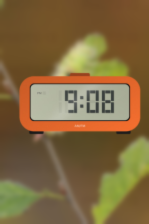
9:08
